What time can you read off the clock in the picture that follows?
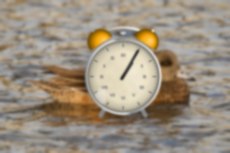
1:05
